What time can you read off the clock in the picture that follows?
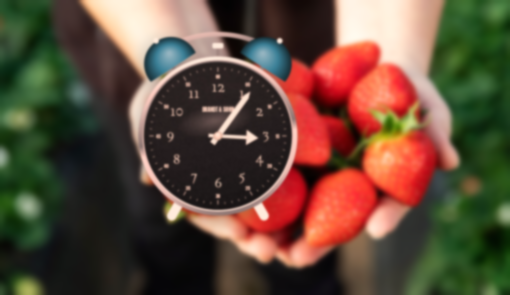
3:06
